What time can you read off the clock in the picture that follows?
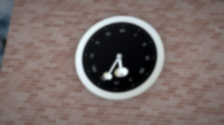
5:34
